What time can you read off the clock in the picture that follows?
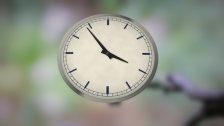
3:54
